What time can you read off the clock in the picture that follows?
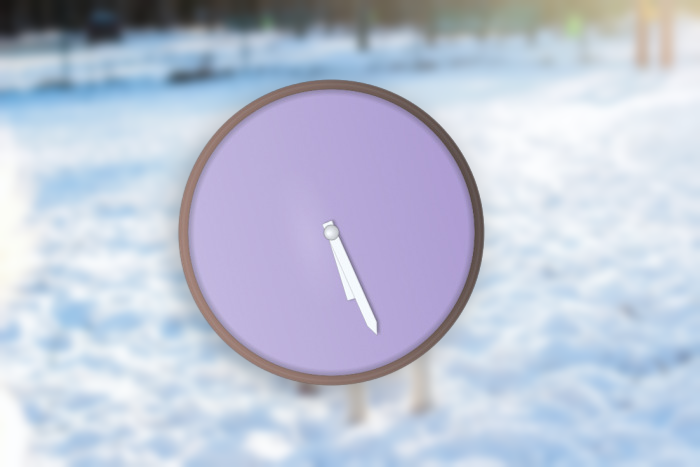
5:26
